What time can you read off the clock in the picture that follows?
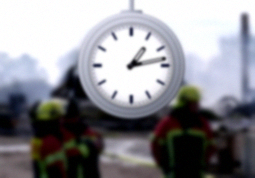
1:13
